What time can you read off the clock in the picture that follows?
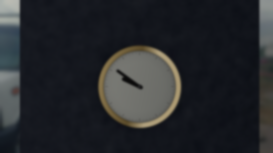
9:51
